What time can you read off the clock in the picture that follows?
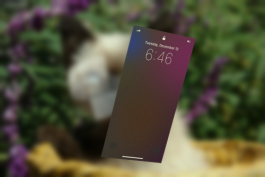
6:46
